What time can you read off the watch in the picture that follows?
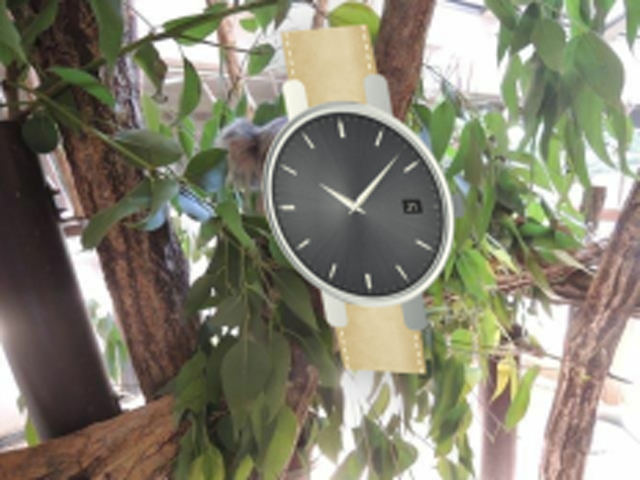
10:08
